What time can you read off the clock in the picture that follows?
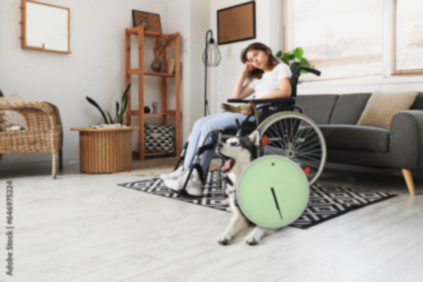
5:27
